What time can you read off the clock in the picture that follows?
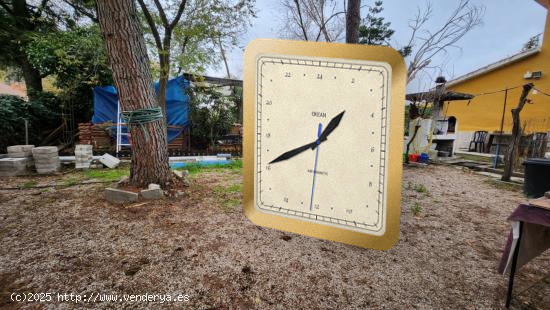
2:40:31
